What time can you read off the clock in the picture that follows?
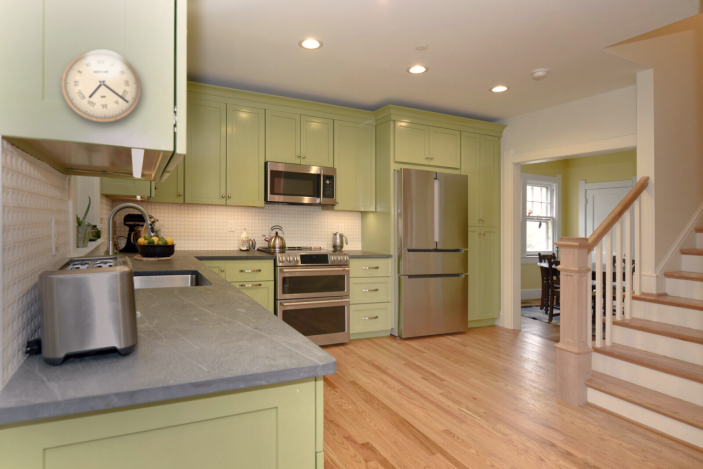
7:22
